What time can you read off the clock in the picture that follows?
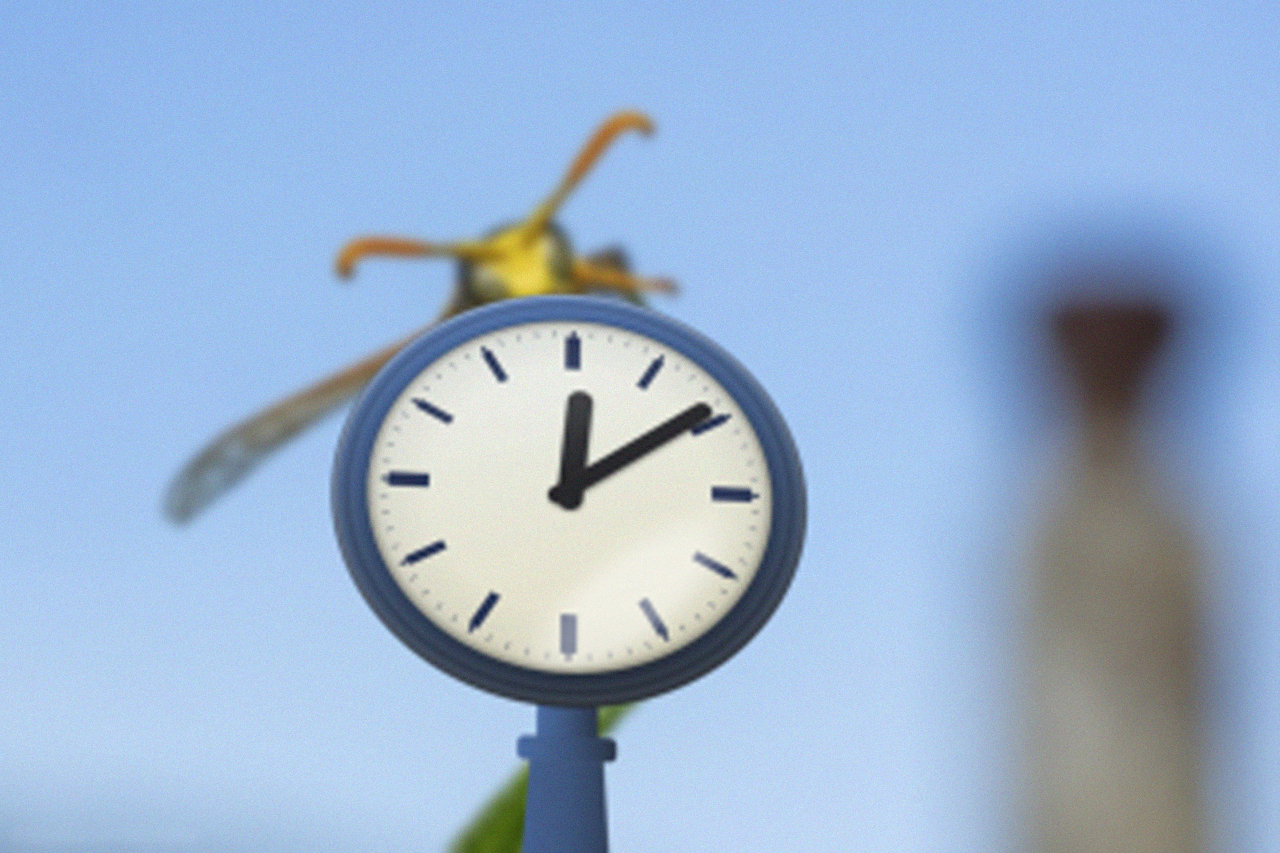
12:09
